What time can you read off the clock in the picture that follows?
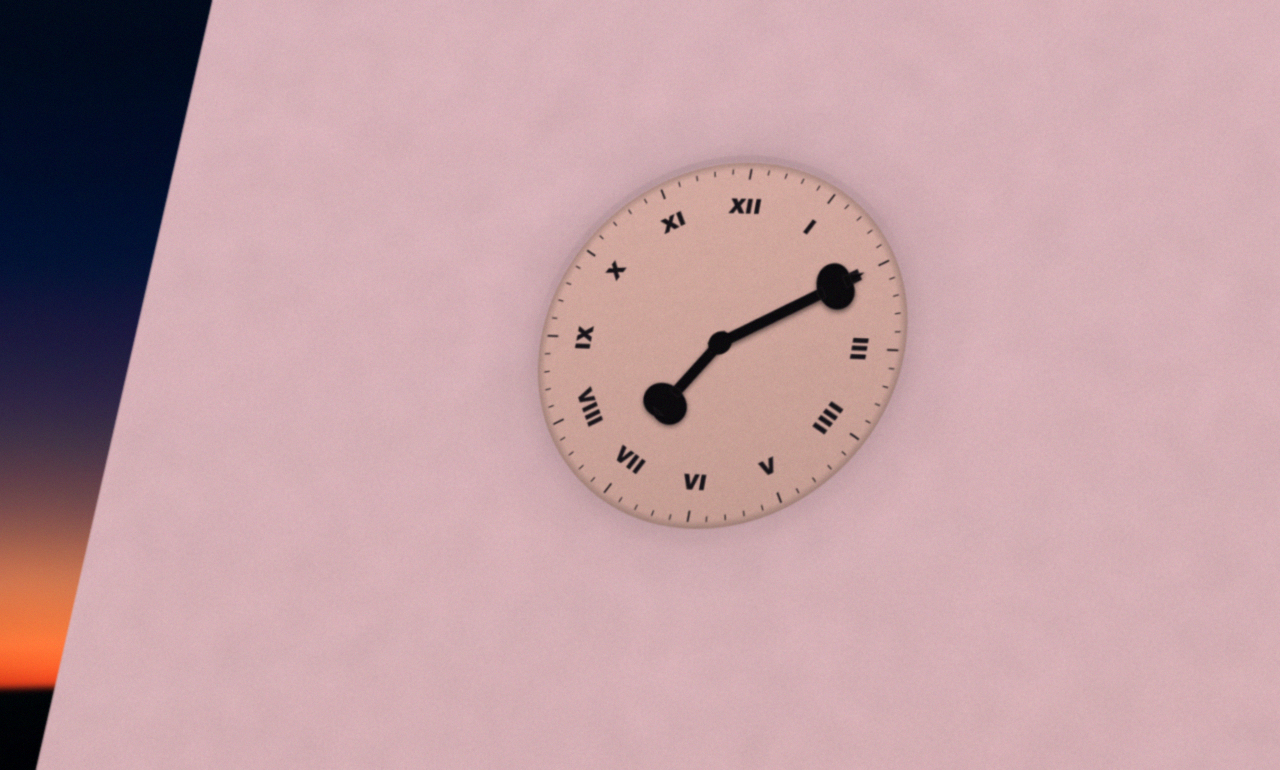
7:10
